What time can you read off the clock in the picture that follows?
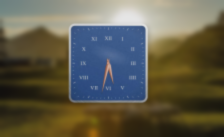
5:32
